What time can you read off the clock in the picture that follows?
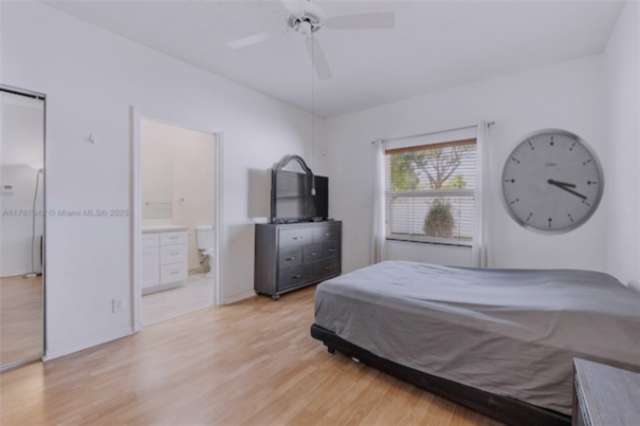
3:19
